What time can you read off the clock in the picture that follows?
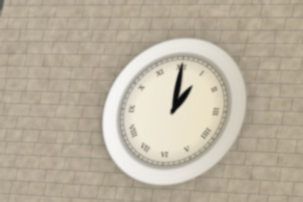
1:00
